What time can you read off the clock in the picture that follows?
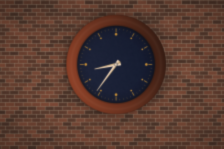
8:36
